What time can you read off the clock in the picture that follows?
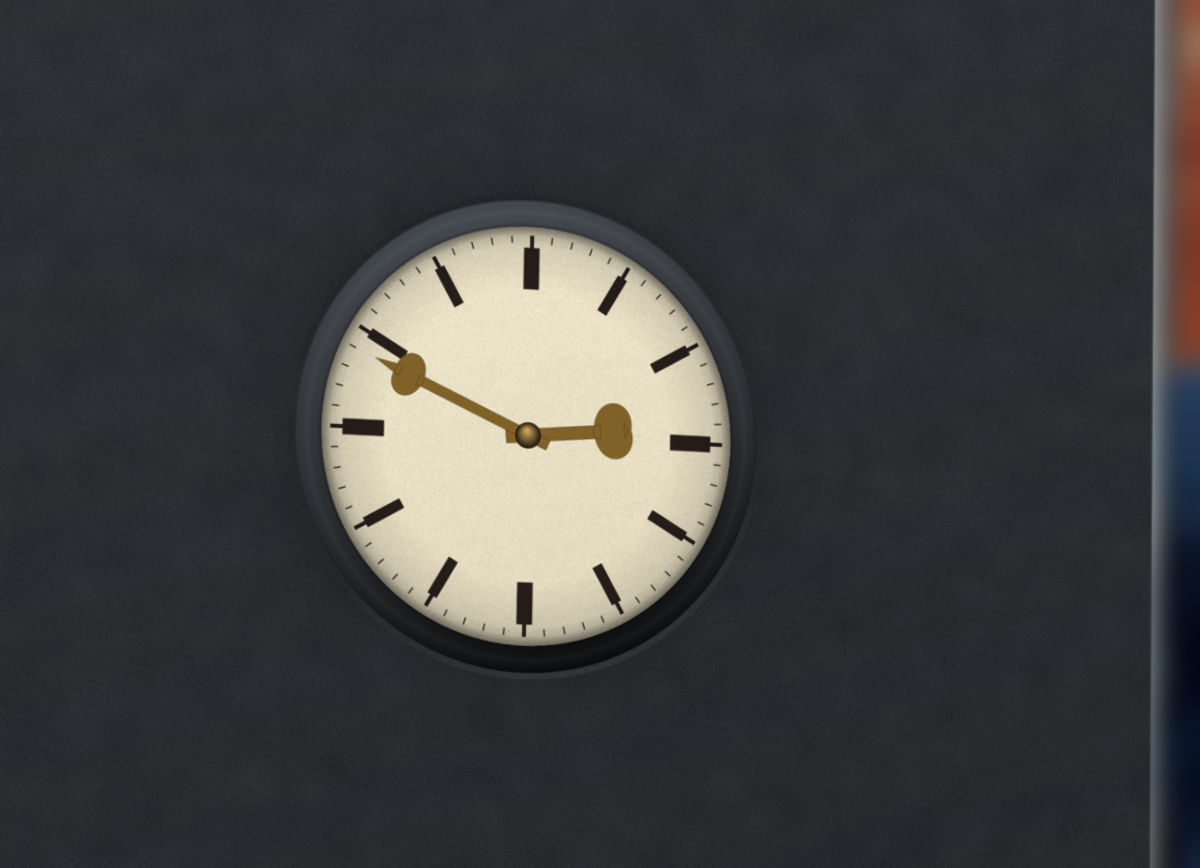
2:49
